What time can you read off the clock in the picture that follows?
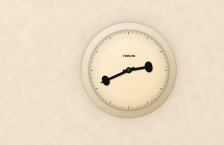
2:41
